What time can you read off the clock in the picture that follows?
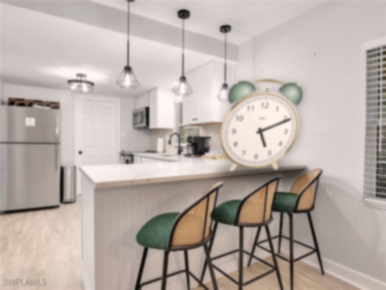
5:11
